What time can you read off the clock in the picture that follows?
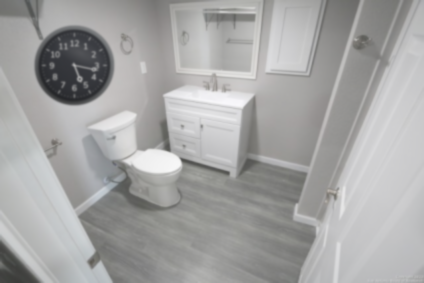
5:17
